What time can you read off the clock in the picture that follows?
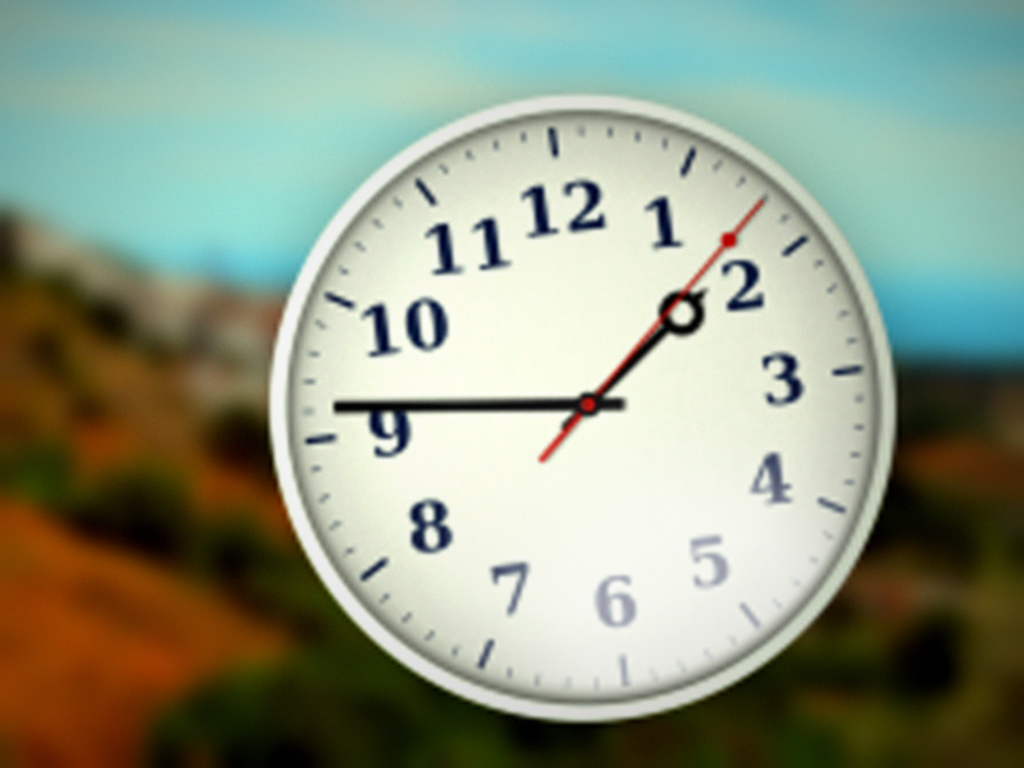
1:46:08
